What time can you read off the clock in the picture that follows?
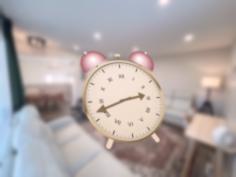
2:42
